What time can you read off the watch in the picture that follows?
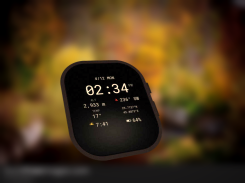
2:34
